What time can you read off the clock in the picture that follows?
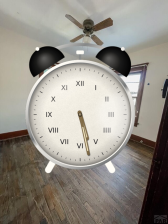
5:28
